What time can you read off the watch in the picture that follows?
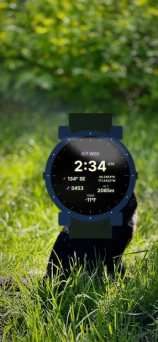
2:34
